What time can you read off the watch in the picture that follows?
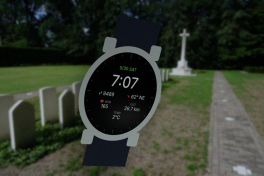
7:07
